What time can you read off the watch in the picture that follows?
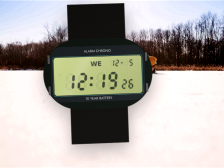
12:19:26
